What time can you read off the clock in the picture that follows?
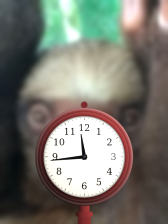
11:44
